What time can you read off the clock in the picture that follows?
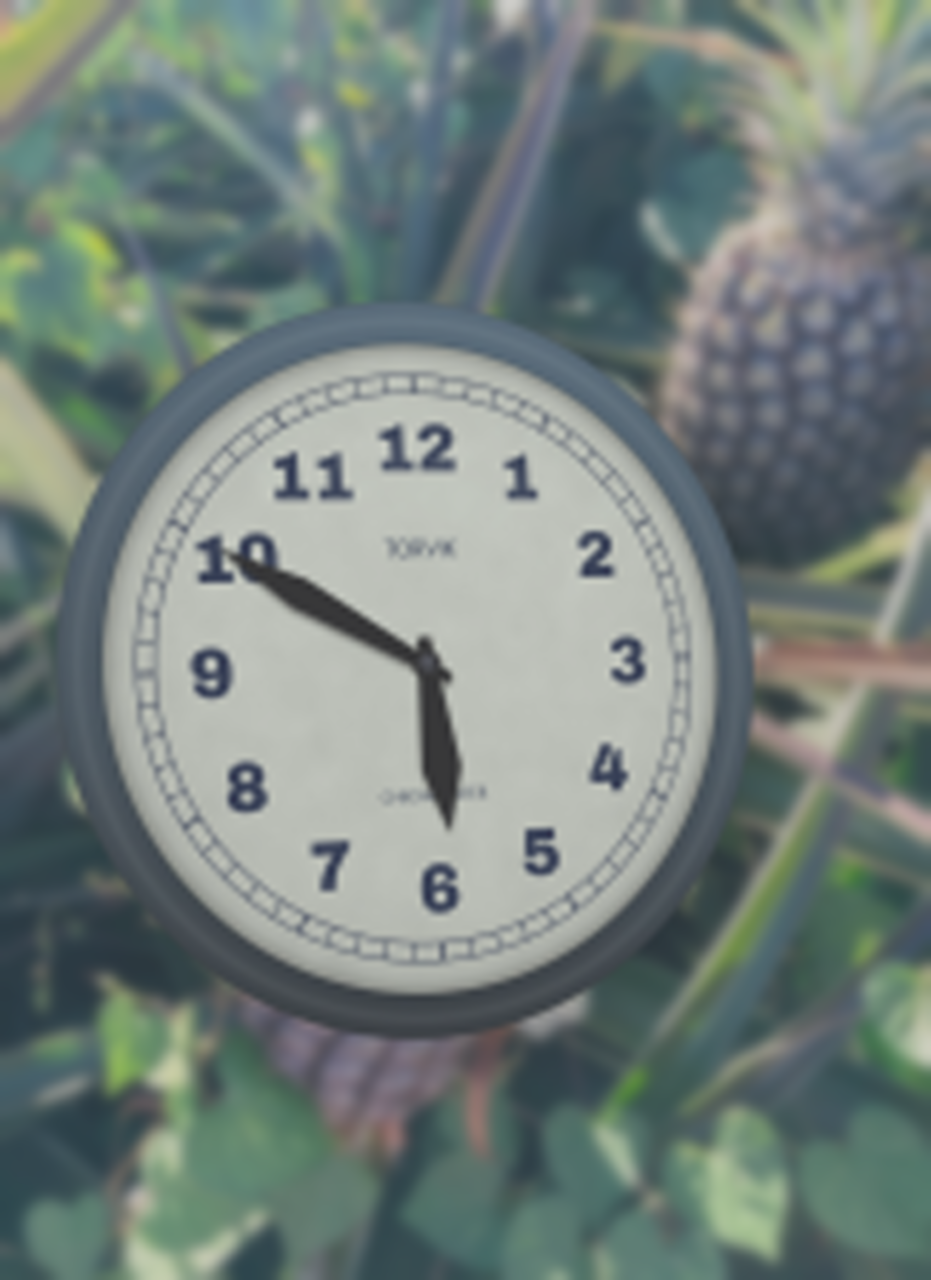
5:50
